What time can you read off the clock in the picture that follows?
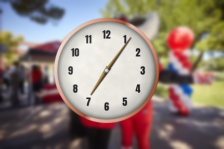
7:06
